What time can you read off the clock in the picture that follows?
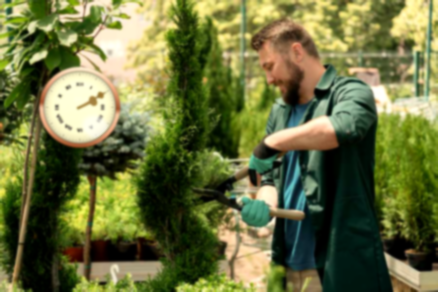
2:10
